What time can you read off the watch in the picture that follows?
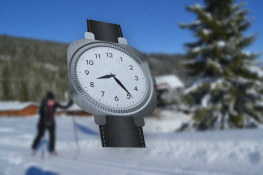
8:24
